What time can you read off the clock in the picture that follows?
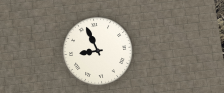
8:57
